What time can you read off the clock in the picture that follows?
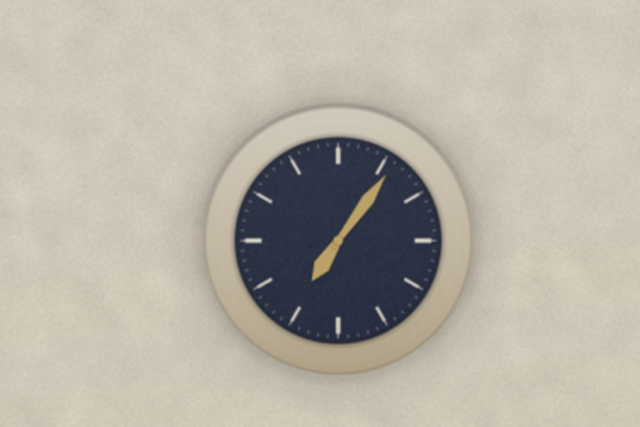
7:06
